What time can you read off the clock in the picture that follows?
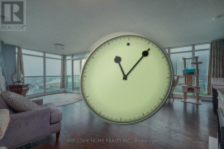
11:06
